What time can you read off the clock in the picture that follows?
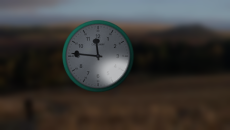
11:46
